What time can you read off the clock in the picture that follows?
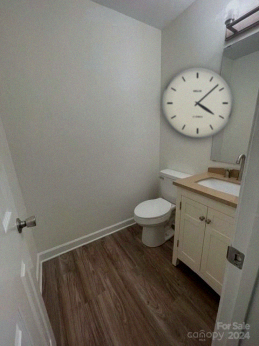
4:08
